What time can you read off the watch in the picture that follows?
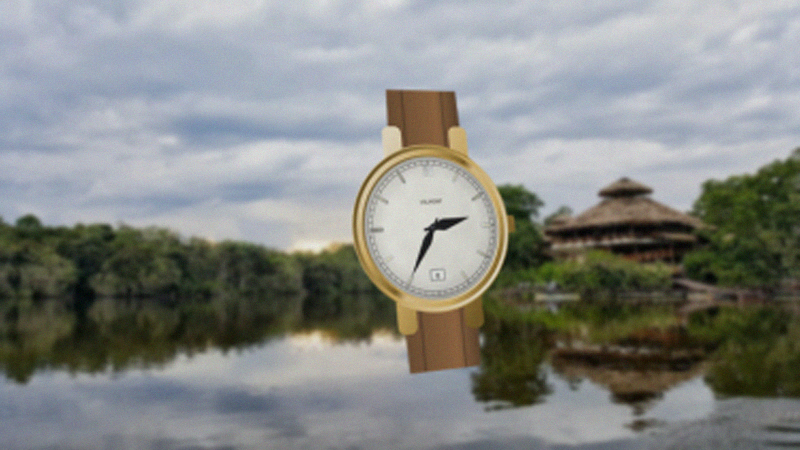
2:35
